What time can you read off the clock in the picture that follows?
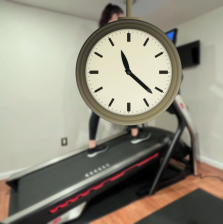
11:22
